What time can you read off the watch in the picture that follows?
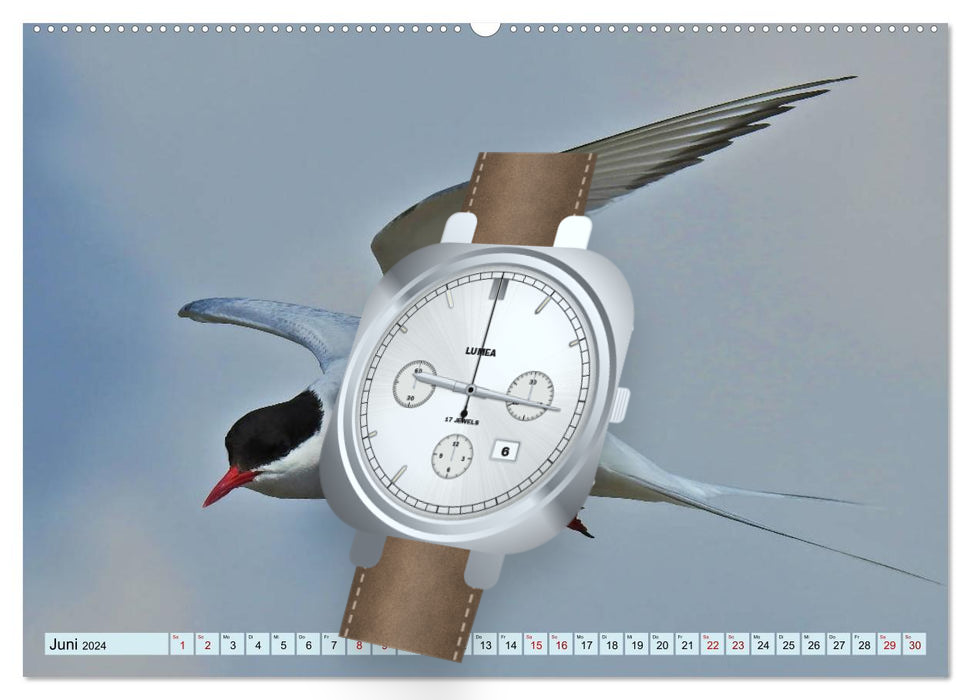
9:16
